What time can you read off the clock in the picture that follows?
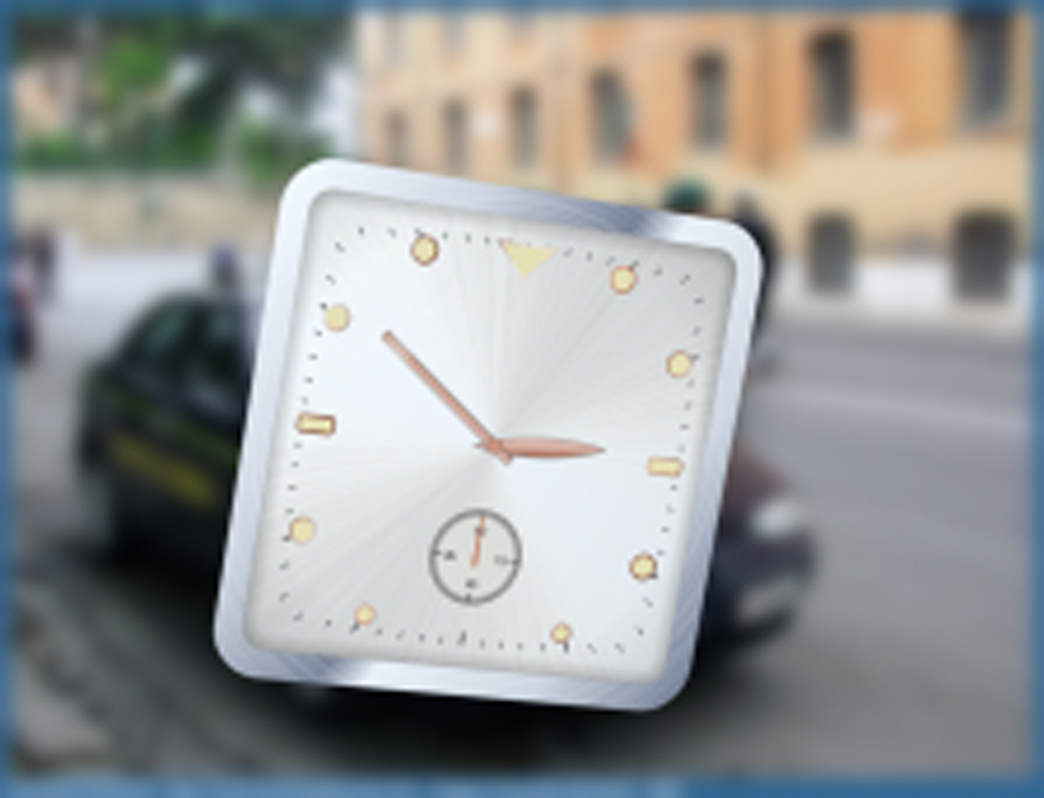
2:51
